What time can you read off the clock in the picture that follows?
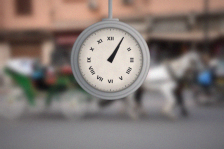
1:05
